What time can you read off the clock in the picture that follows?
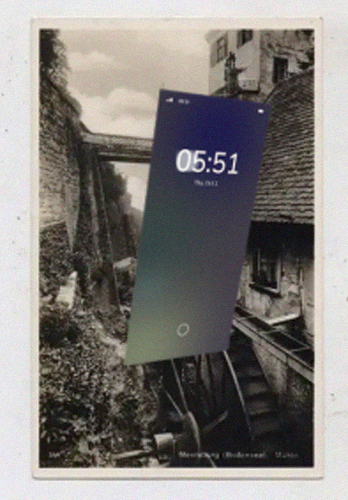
5:51
